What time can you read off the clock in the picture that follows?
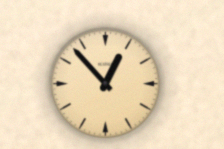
12:53
